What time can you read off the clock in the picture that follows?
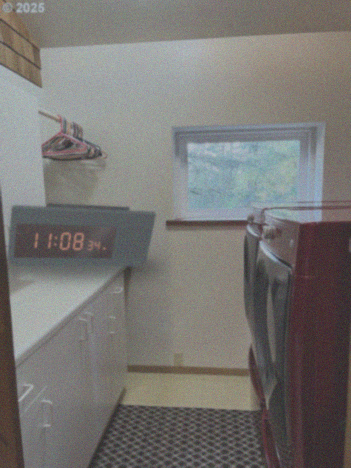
11:08
